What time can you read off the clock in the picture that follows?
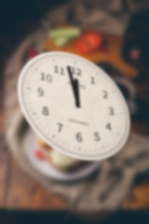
11:58
